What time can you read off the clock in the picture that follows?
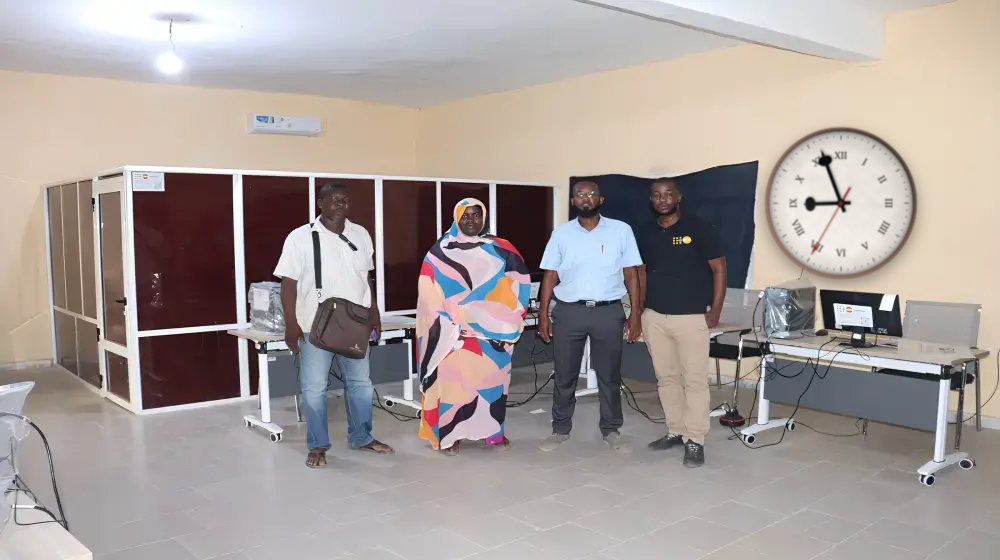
8:56:35
